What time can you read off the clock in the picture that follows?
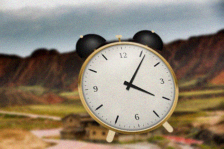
4:06
